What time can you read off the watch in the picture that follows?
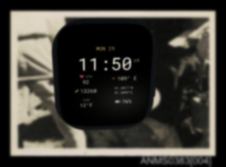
11:50
